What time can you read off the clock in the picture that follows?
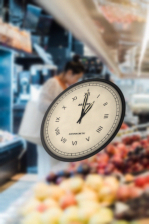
1:00
